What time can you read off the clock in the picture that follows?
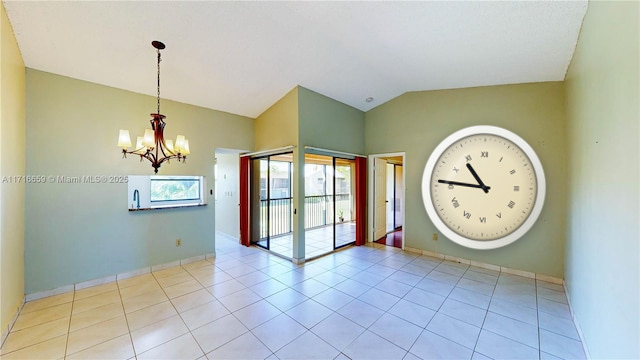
10:46
